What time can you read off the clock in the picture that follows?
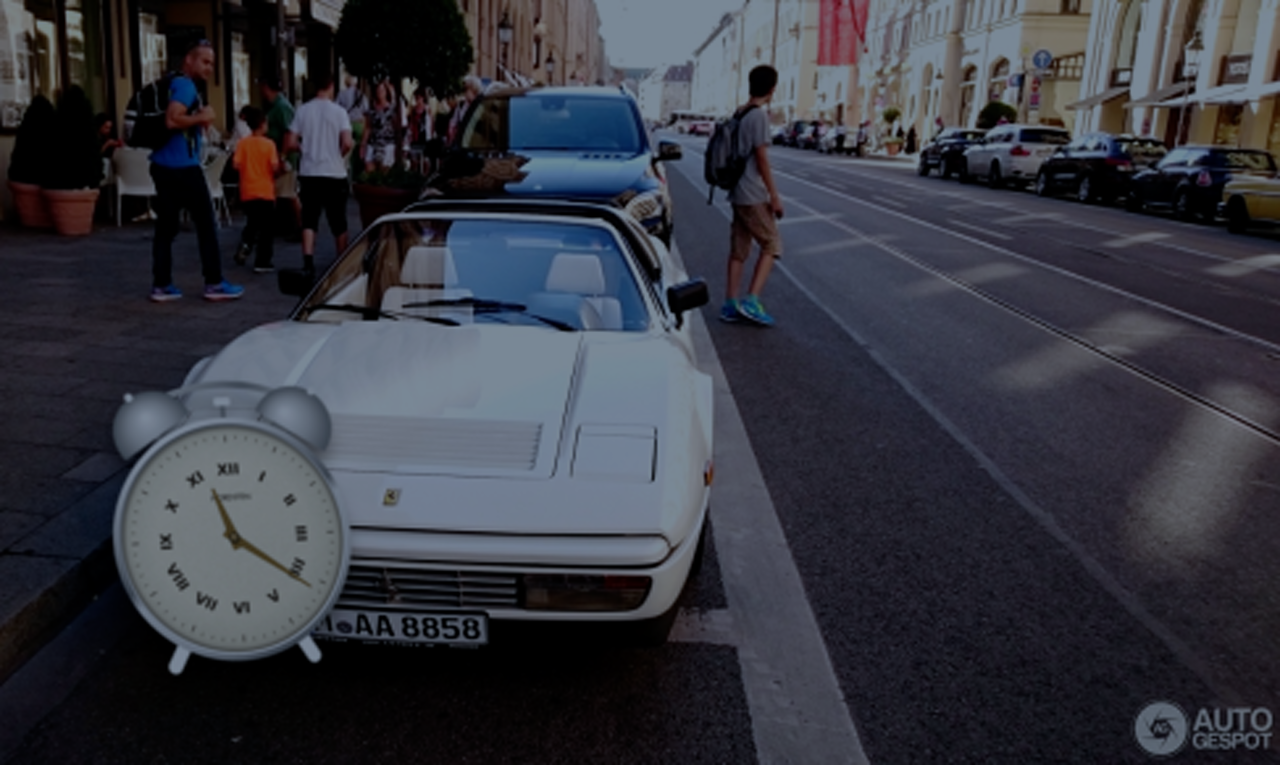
11:21
